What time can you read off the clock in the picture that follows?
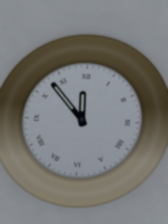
11:53
